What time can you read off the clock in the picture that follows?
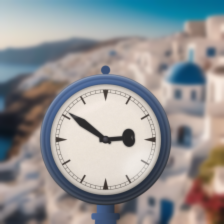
2:51
